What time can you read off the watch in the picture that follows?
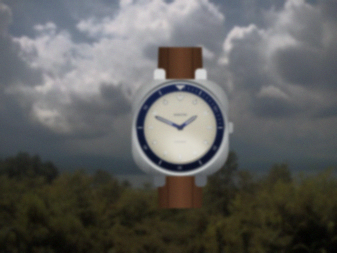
1:49
